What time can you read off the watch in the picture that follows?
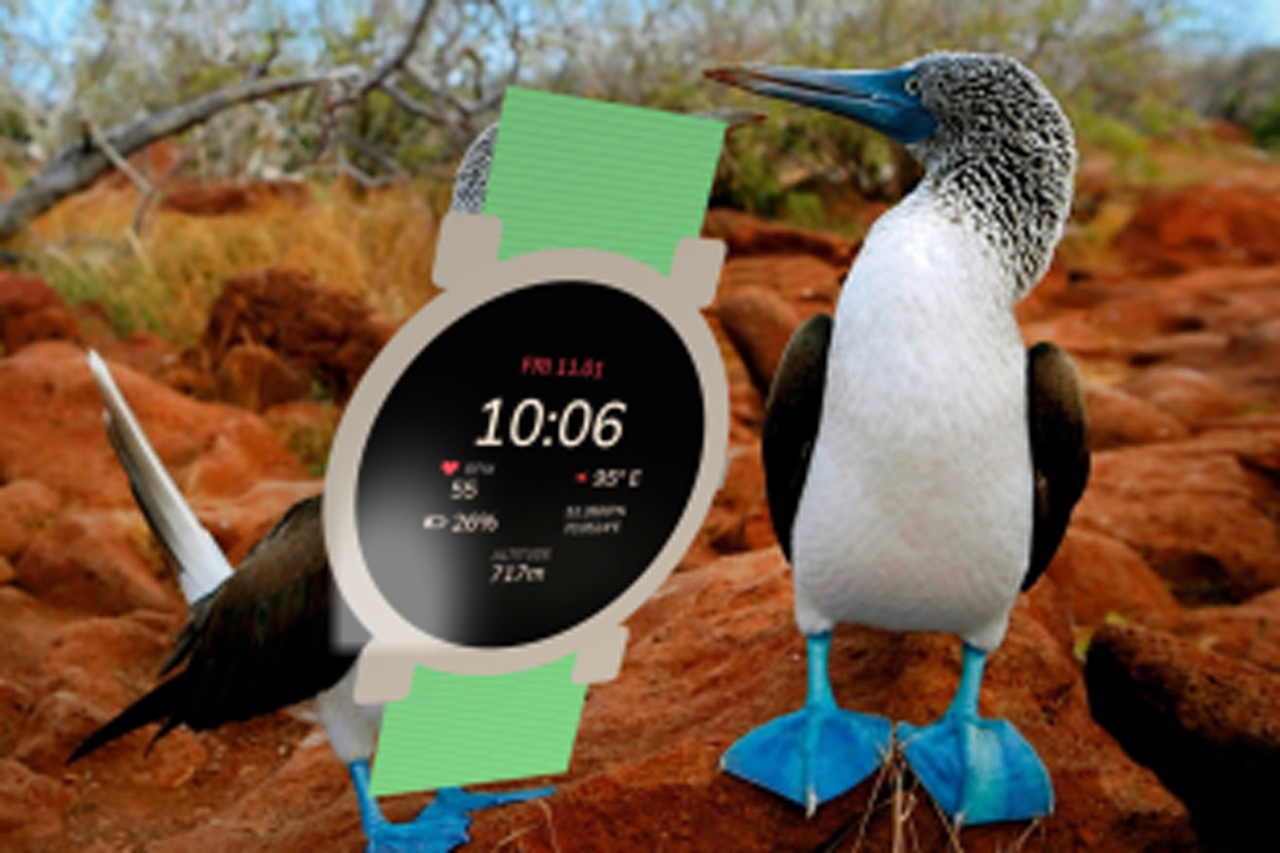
10:06
